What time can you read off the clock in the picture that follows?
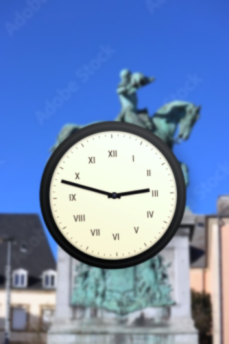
2:48
